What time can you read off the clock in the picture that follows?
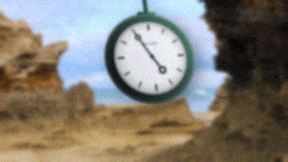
4:55
